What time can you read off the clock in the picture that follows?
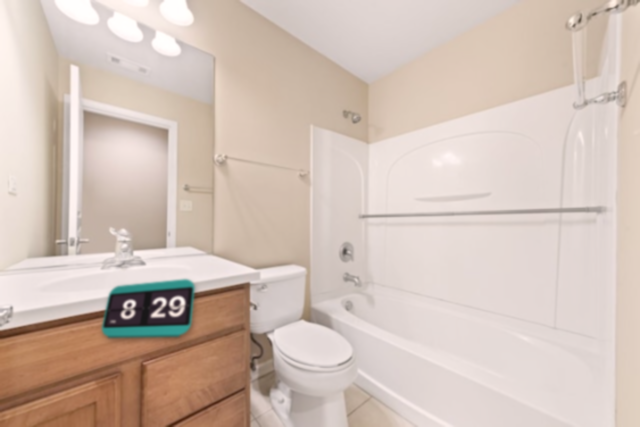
8:29
